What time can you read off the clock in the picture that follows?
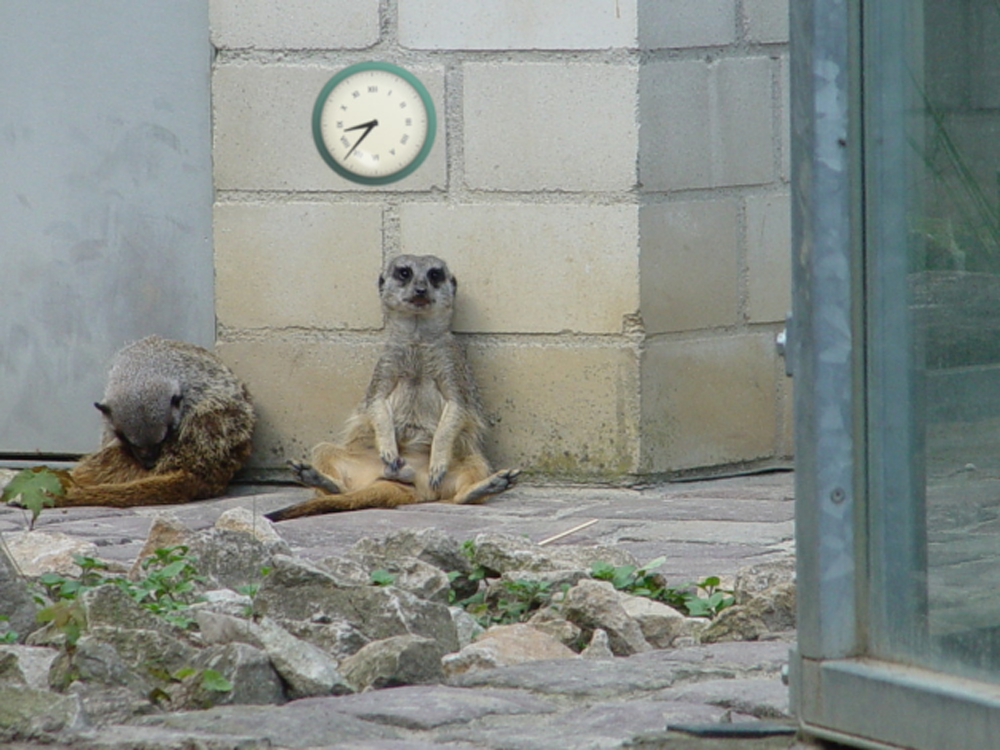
8:37
